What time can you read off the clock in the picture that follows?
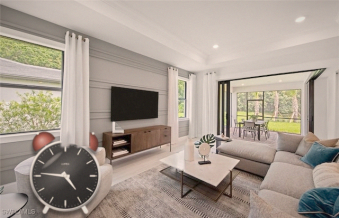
4:46
